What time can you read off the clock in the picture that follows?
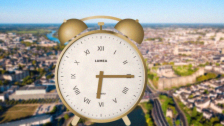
6:15
